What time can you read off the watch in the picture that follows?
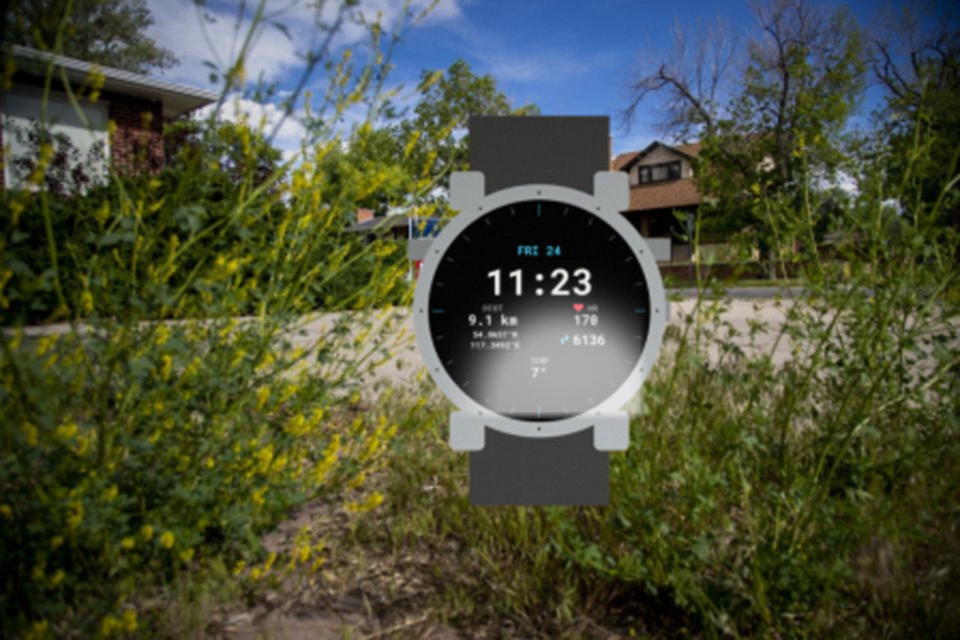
11:23
